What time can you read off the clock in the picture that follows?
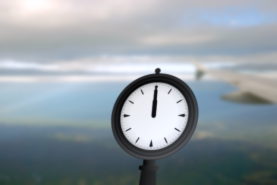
12:00
